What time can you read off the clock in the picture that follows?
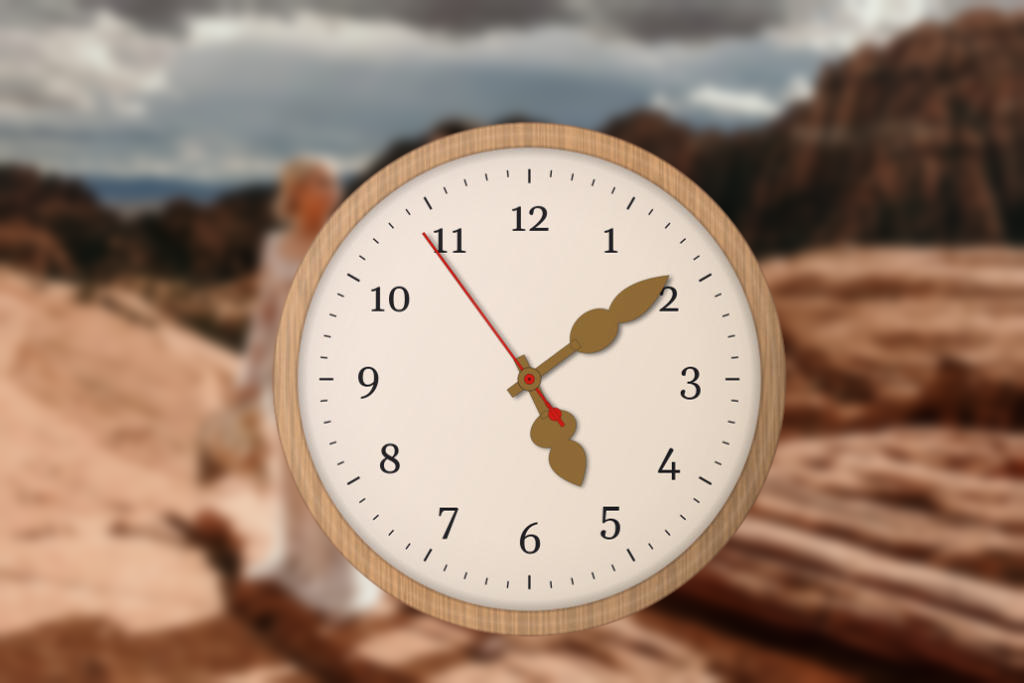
5:08:54
